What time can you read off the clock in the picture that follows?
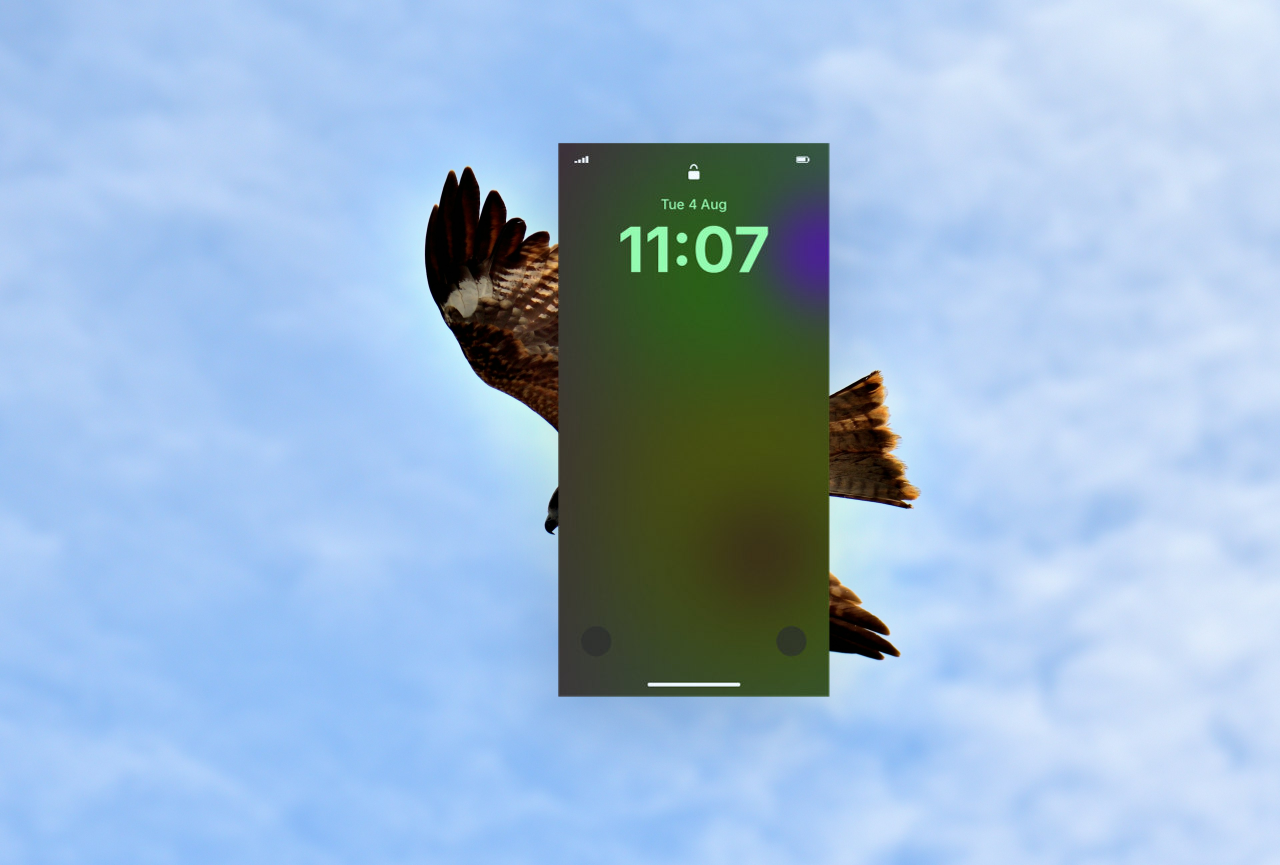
11:07
